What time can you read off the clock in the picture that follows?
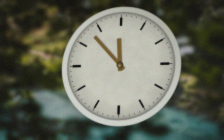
11:53
